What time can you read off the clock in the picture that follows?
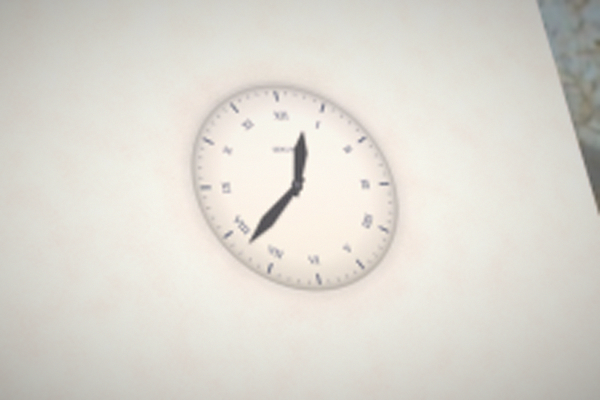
12:38
